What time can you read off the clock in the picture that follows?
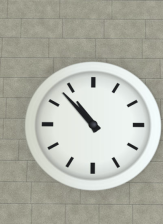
10:53
